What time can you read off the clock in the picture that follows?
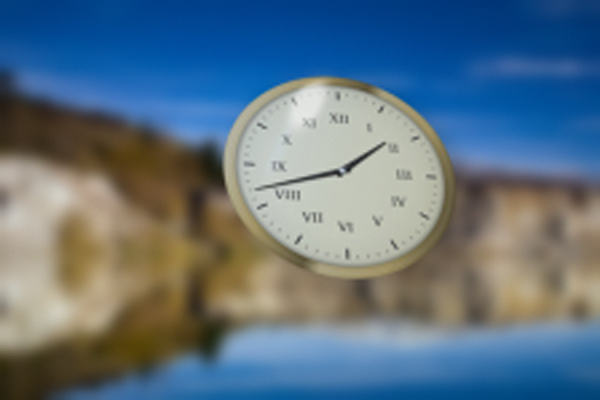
1:42
